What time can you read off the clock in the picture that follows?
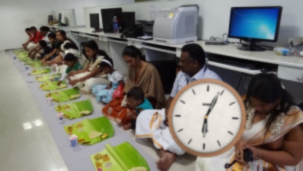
6:04
